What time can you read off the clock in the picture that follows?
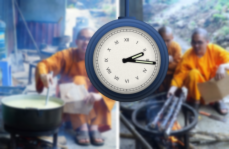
2:16
